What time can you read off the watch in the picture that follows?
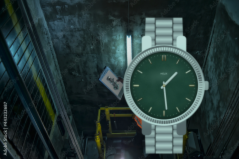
1:29
